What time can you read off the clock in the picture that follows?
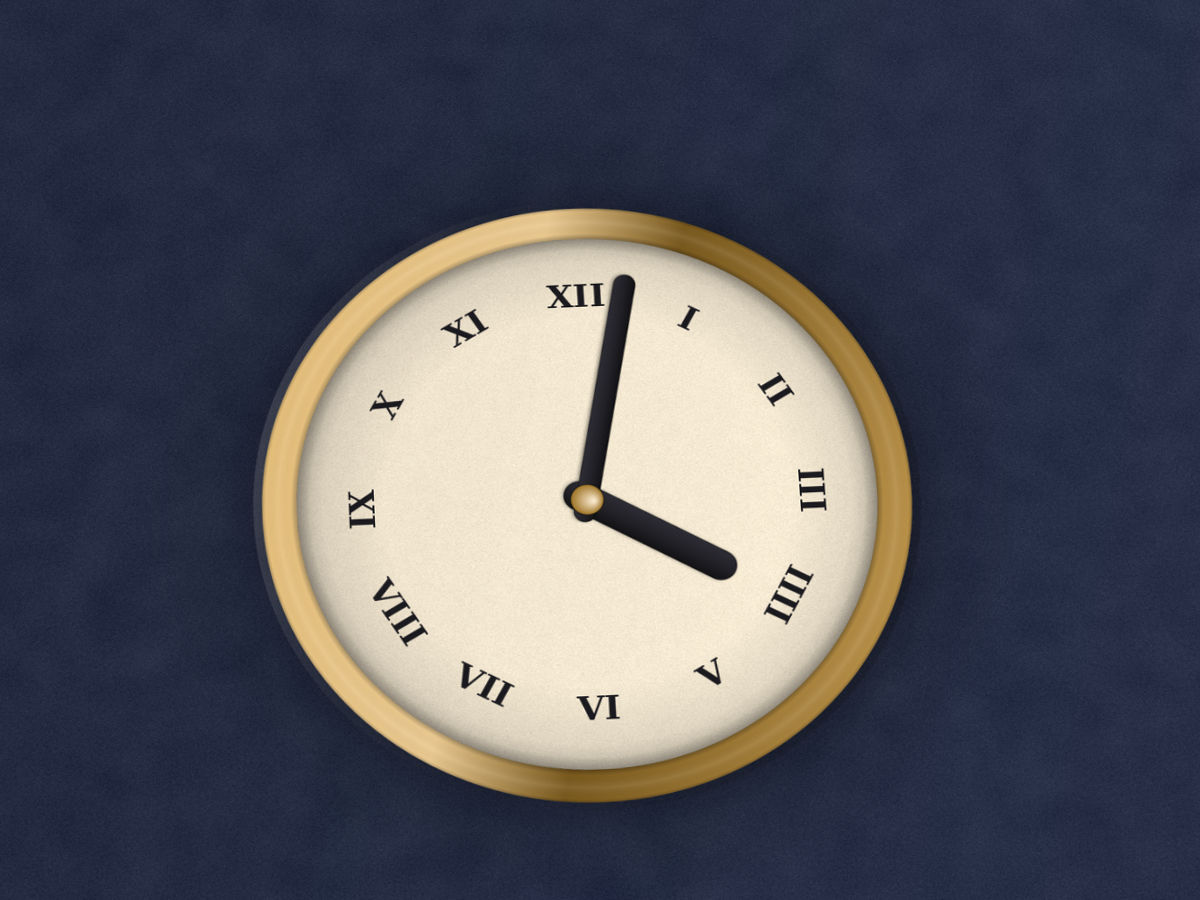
4:02
